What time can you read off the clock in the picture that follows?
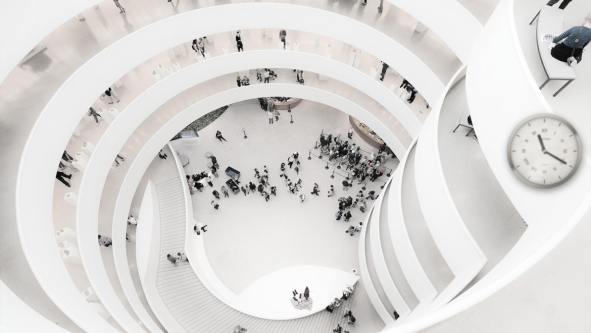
11:20
